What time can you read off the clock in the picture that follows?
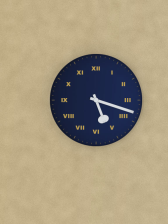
5:18
